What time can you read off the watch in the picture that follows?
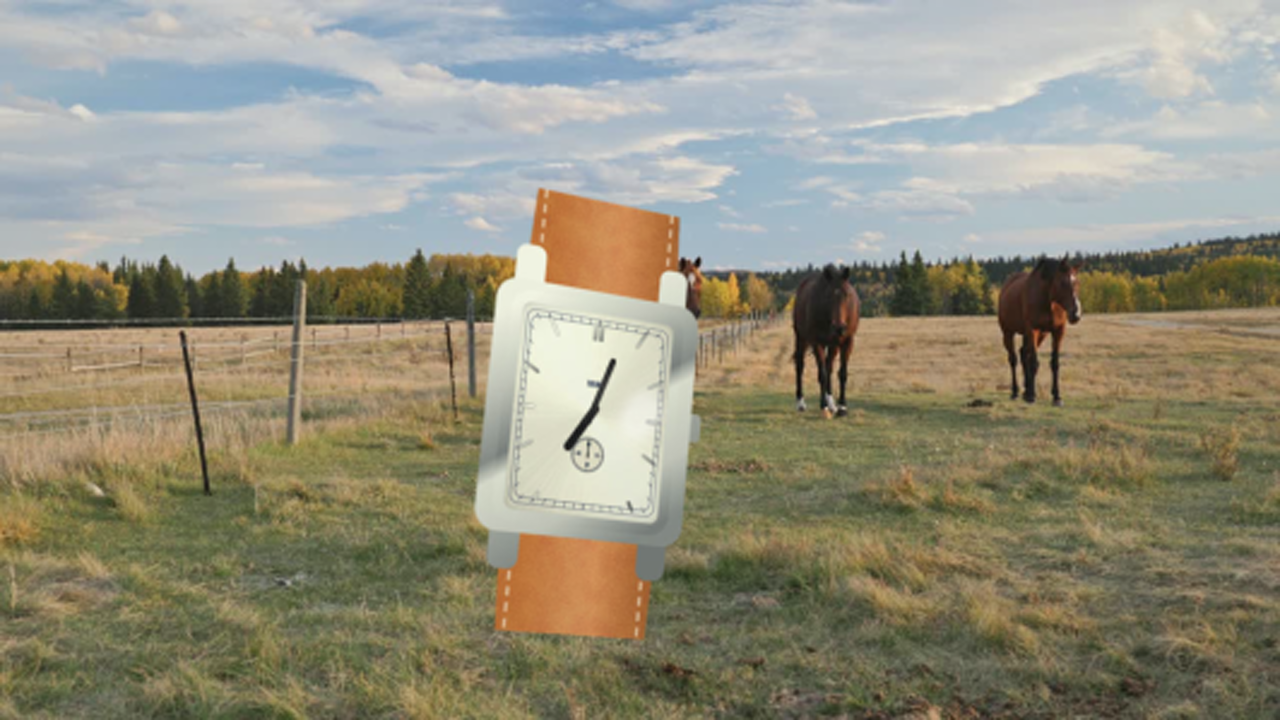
7:03
